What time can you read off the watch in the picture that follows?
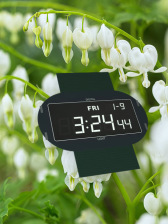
3:24:44
